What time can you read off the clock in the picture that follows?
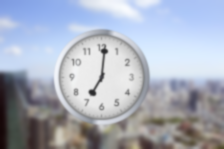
7:01
